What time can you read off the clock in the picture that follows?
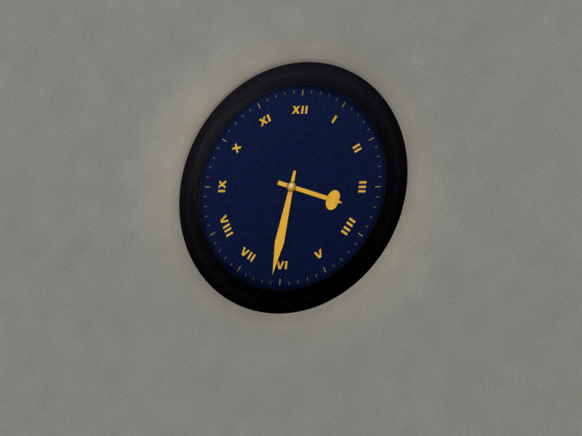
3:31
